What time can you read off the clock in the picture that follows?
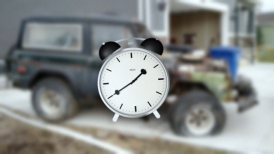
1:40
